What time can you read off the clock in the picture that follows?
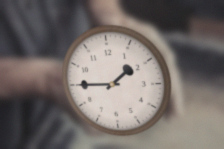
1:45
